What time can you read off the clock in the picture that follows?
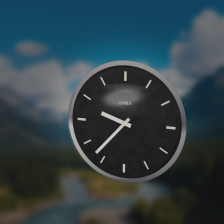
9:37
